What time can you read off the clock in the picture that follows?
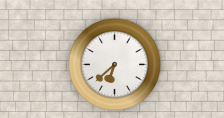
6:38
